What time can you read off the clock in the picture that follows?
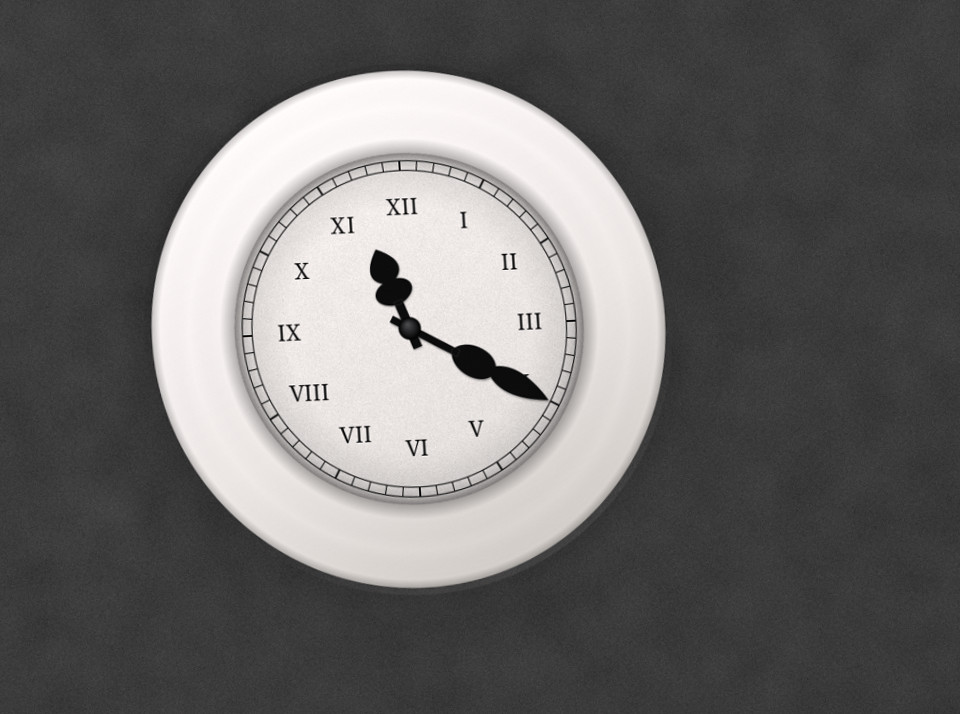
11:20
